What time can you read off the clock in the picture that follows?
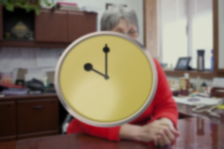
10:00
